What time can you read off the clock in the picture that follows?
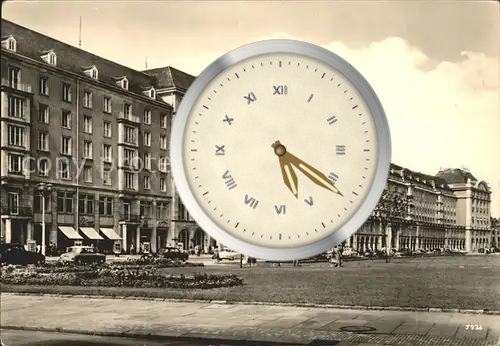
5:21
